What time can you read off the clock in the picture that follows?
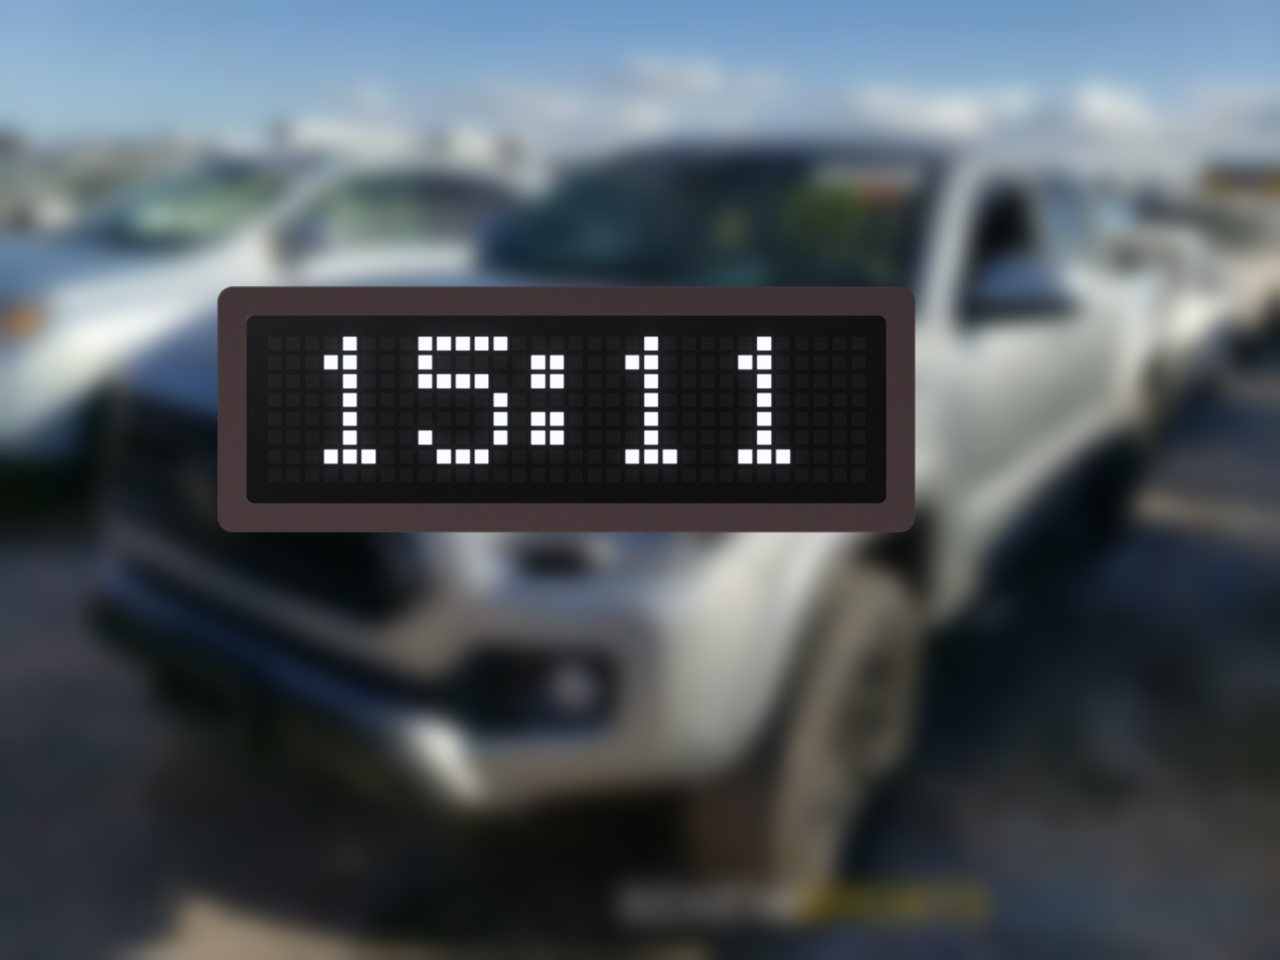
15:11
